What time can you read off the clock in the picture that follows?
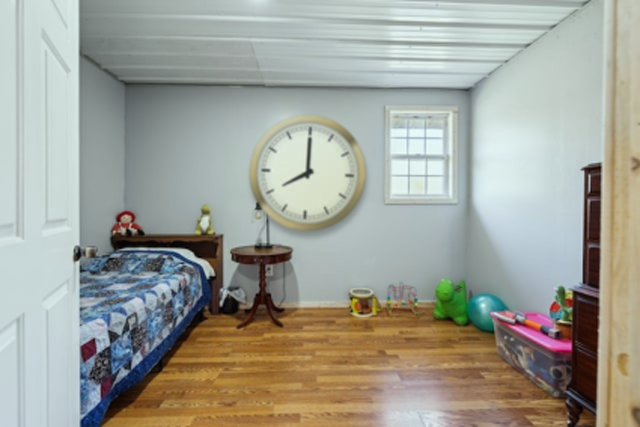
8:00
